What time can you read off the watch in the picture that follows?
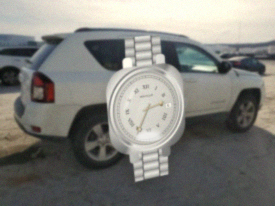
2:35
